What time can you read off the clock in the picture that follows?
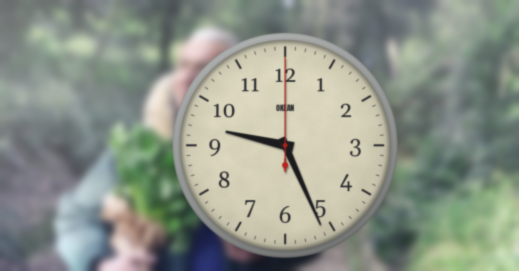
9:26:00
